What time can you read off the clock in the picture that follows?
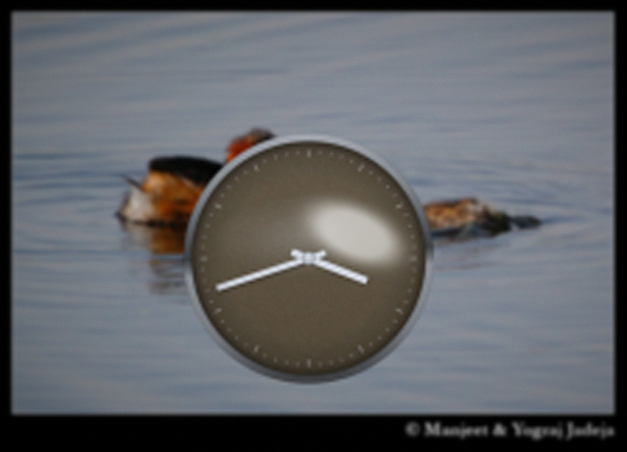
3:42
